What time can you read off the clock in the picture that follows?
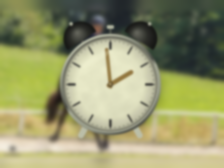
1:59
